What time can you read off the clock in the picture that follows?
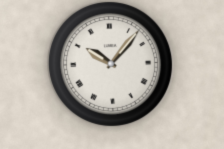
10:07
